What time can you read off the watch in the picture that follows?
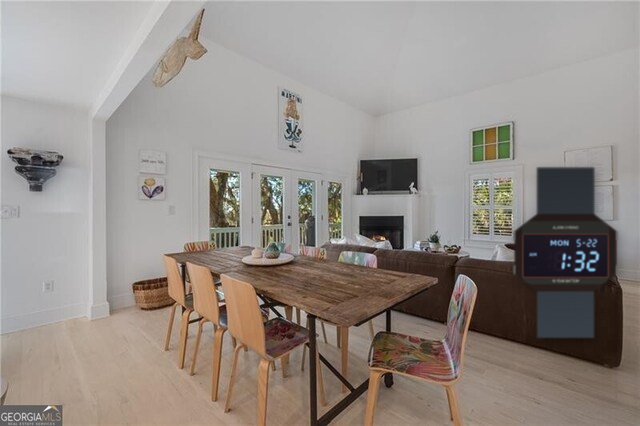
1:32
